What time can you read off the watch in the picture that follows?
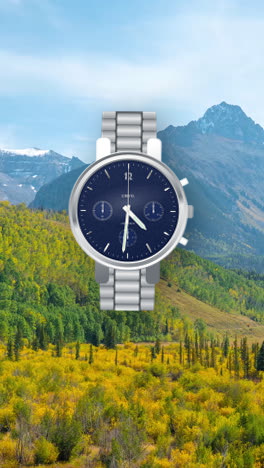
4:31
